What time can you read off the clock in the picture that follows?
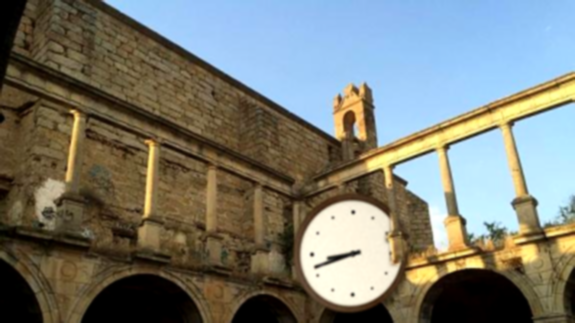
8:42
